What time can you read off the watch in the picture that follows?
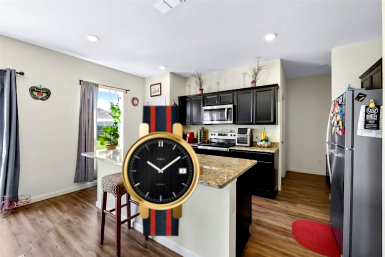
10:09
